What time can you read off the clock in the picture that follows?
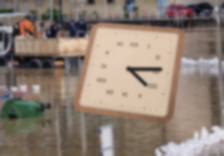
4:14
